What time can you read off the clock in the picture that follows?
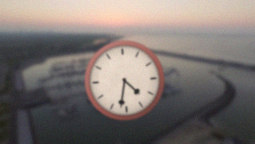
4:32
